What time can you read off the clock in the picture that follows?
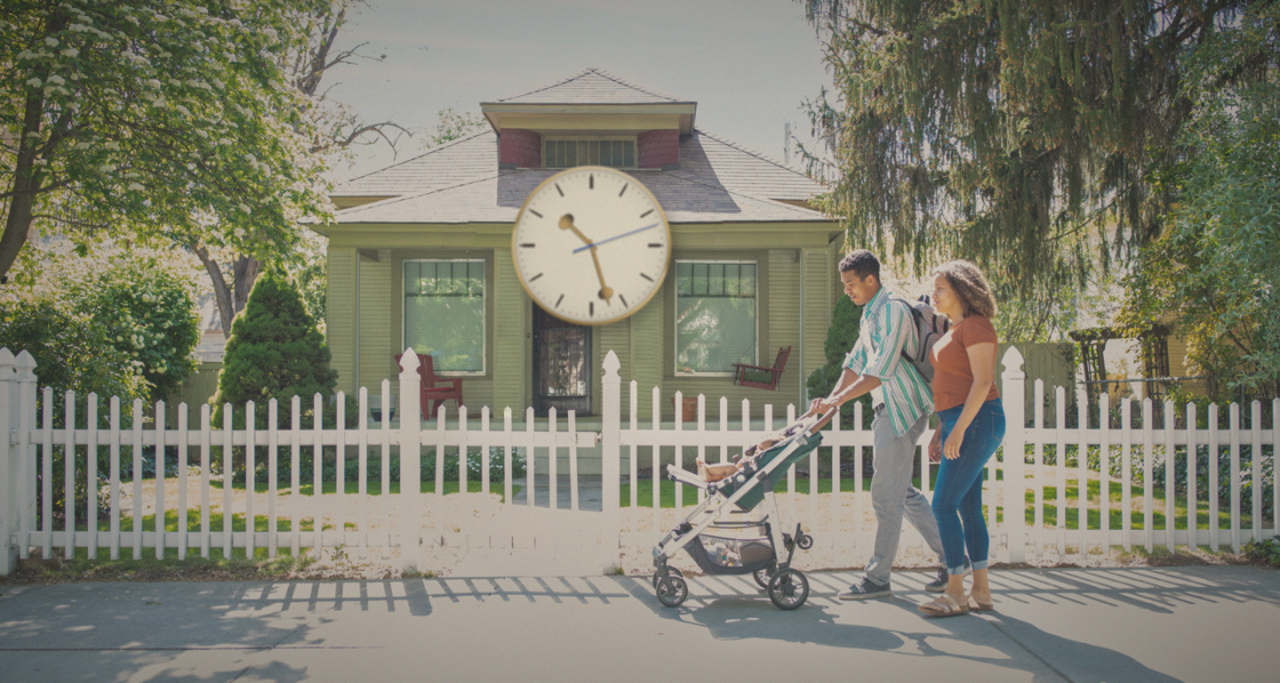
10:27:12
